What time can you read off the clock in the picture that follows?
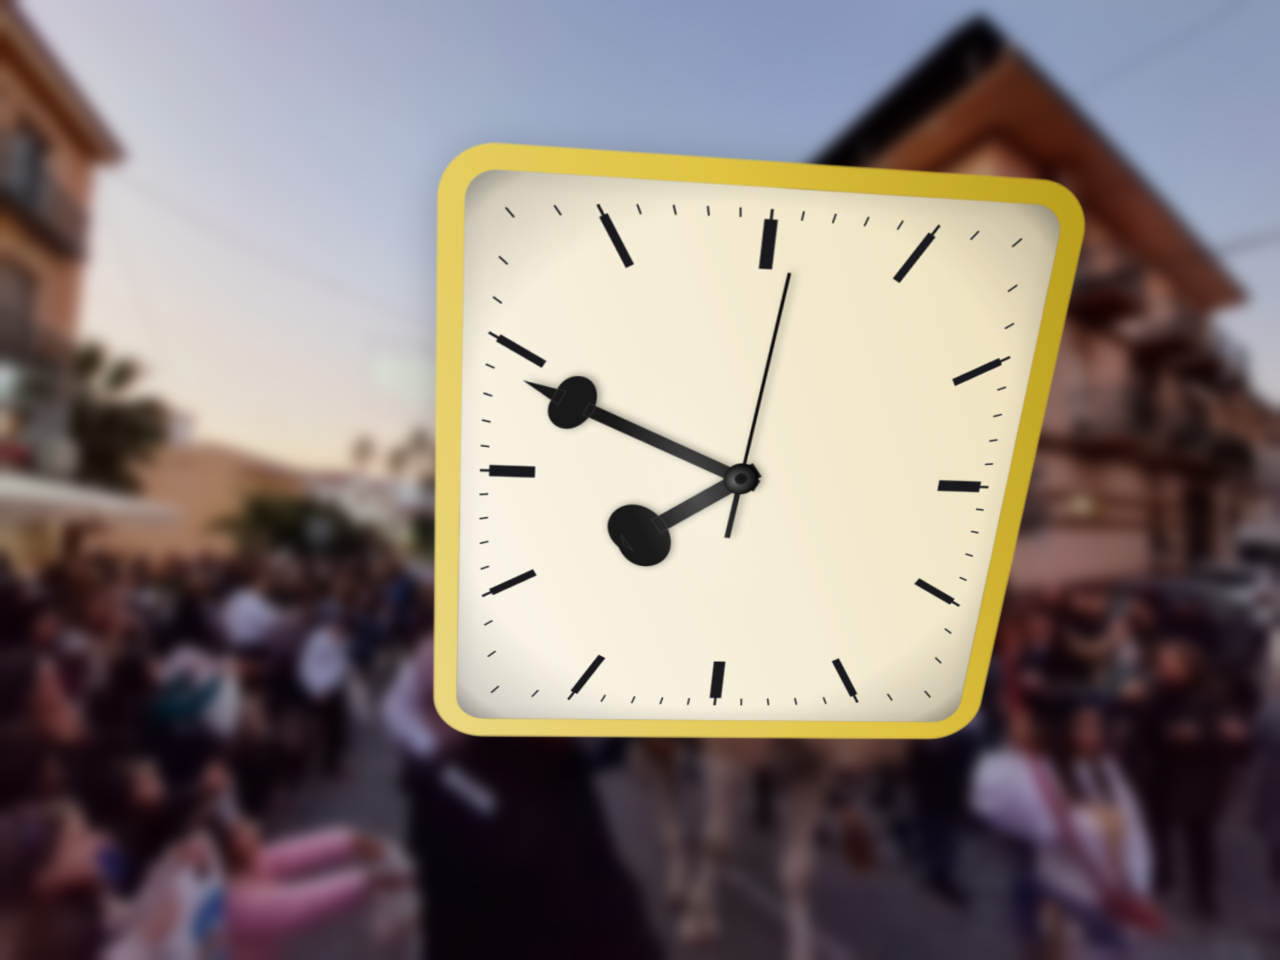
7:49:01
